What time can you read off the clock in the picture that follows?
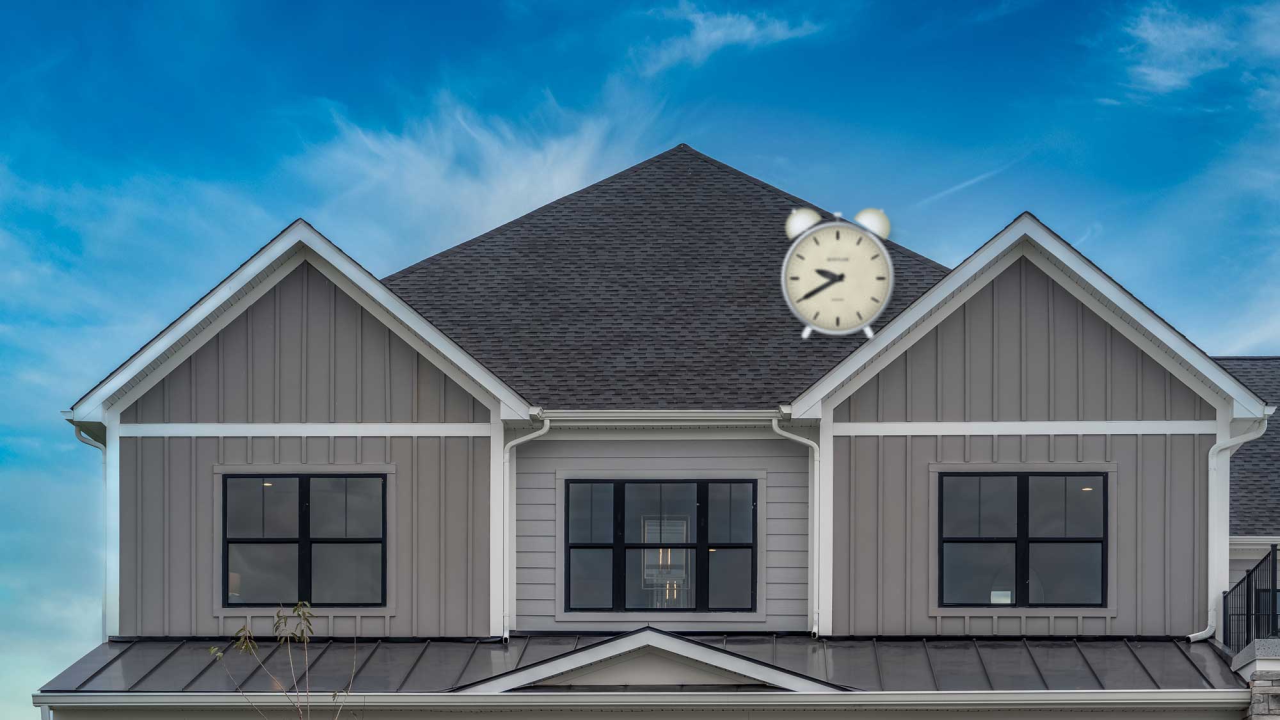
9:40
